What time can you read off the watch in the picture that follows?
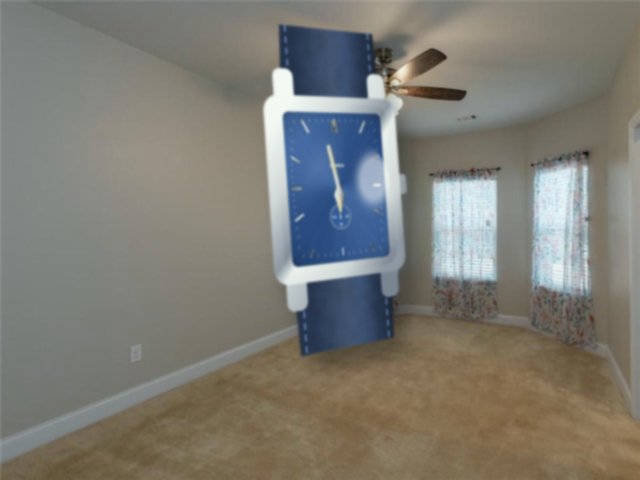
5:58
